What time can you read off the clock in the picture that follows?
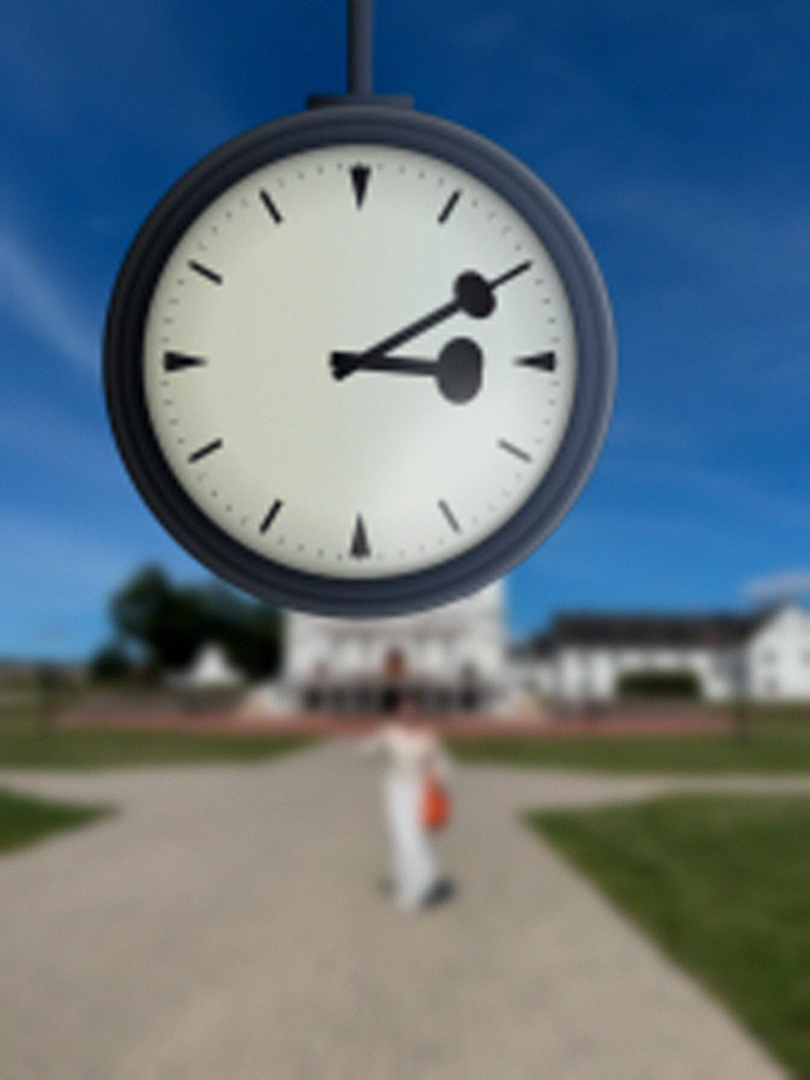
3:10
